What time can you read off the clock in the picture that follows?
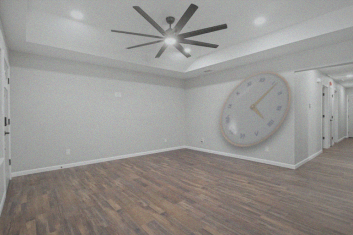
4:06
